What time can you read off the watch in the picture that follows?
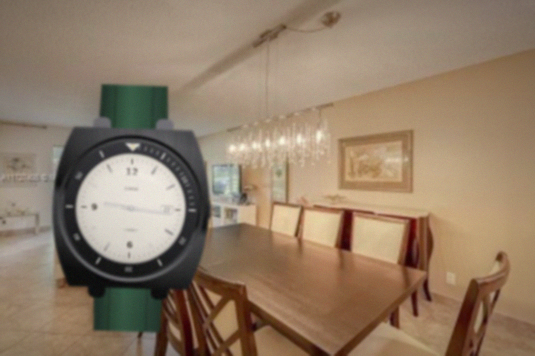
9:16
